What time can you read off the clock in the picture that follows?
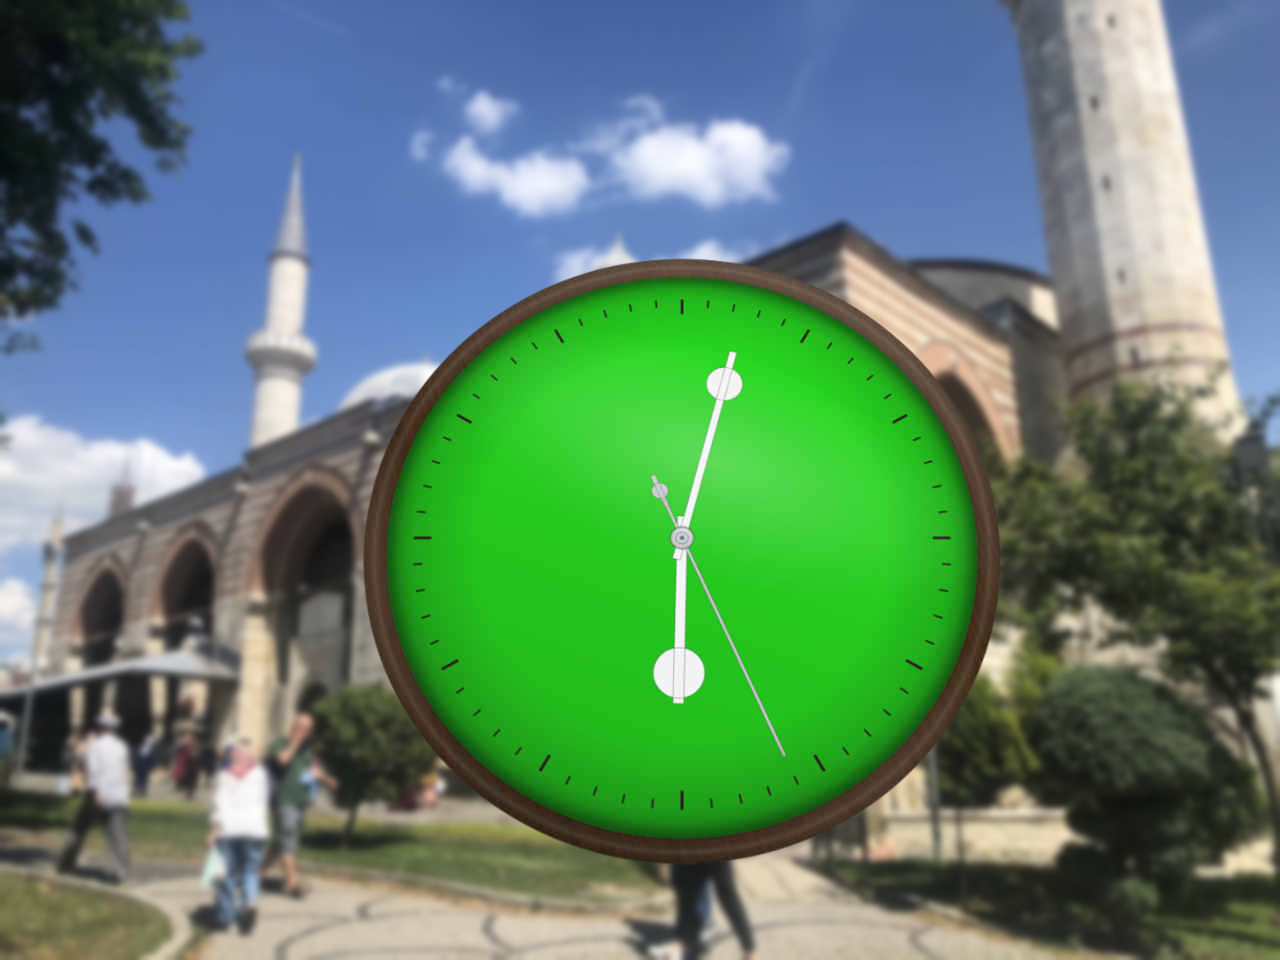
6:02:26
